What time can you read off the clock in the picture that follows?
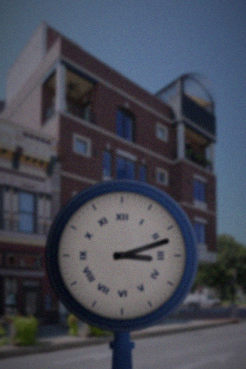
3:12
